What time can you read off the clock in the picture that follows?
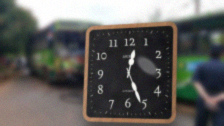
12:26
